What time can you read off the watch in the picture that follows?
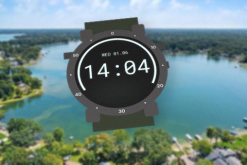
14:04
